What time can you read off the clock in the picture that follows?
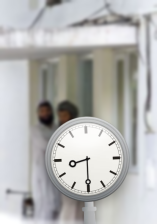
8:30
